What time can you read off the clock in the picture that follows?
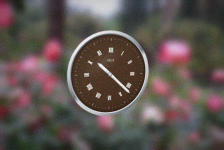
10:22
